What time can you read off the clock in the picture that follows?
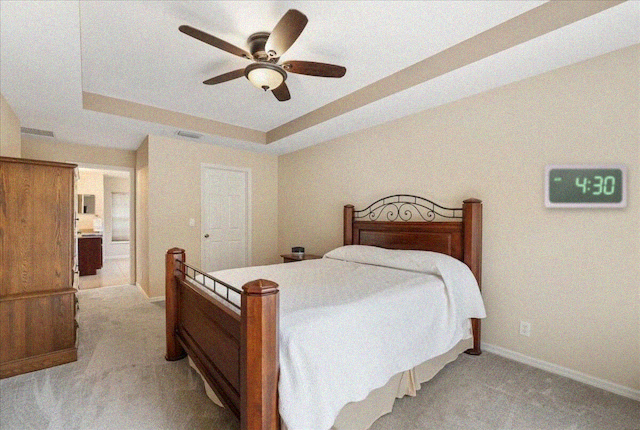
4:30
